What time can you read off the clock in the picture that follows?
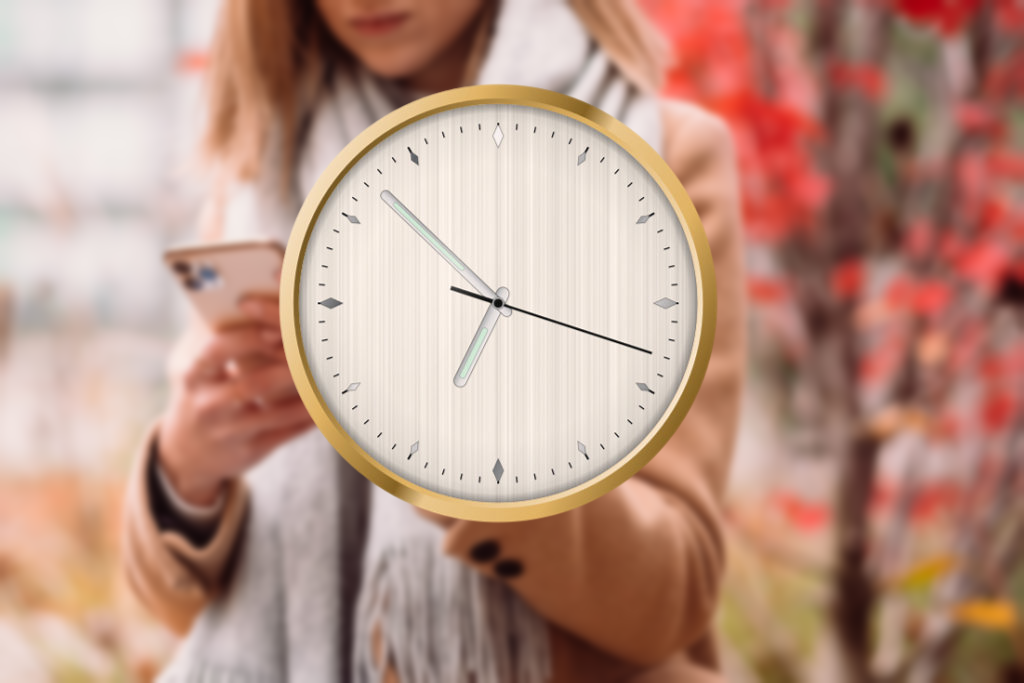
6:52:18
